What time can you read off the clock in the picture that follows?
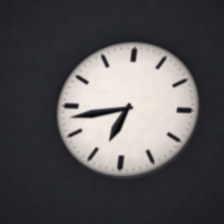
6:43
